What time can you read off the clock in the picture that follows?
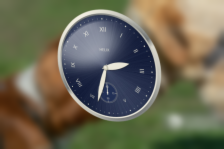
2:33
